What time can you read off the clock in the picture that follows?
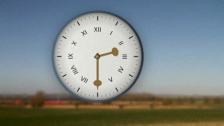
2:30
